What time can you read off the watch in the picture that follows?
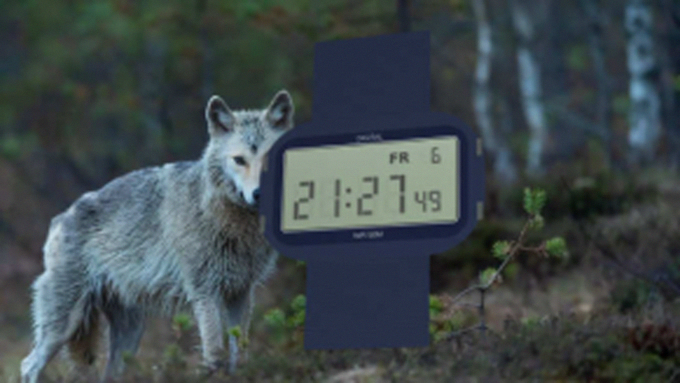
21:27:49
